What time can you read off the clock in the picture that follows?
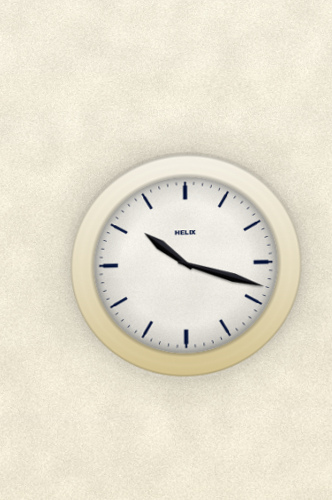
10:18
